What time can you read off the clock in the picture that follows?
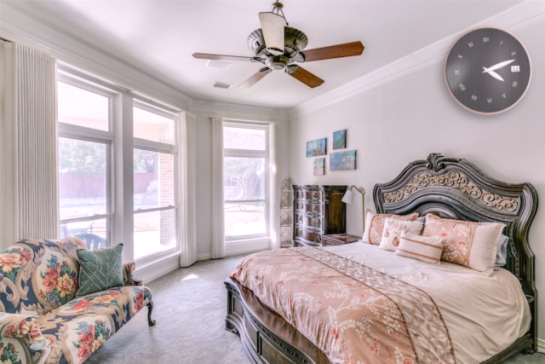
4:12
